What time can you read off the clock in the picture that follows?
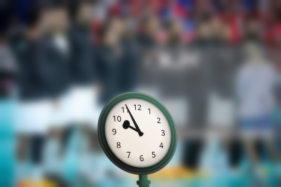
9:56
